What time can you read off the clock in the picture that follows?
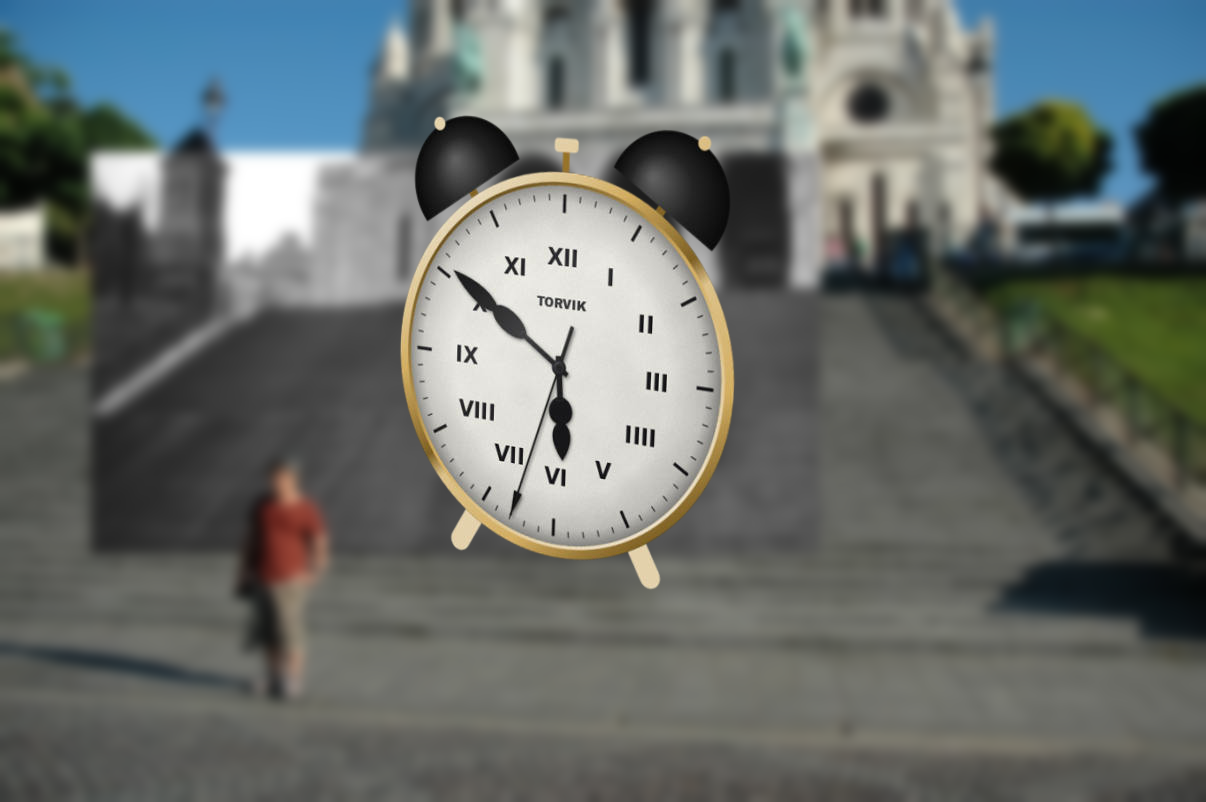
5:50:33
